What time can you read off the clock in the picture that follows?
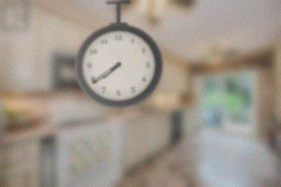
7:39
